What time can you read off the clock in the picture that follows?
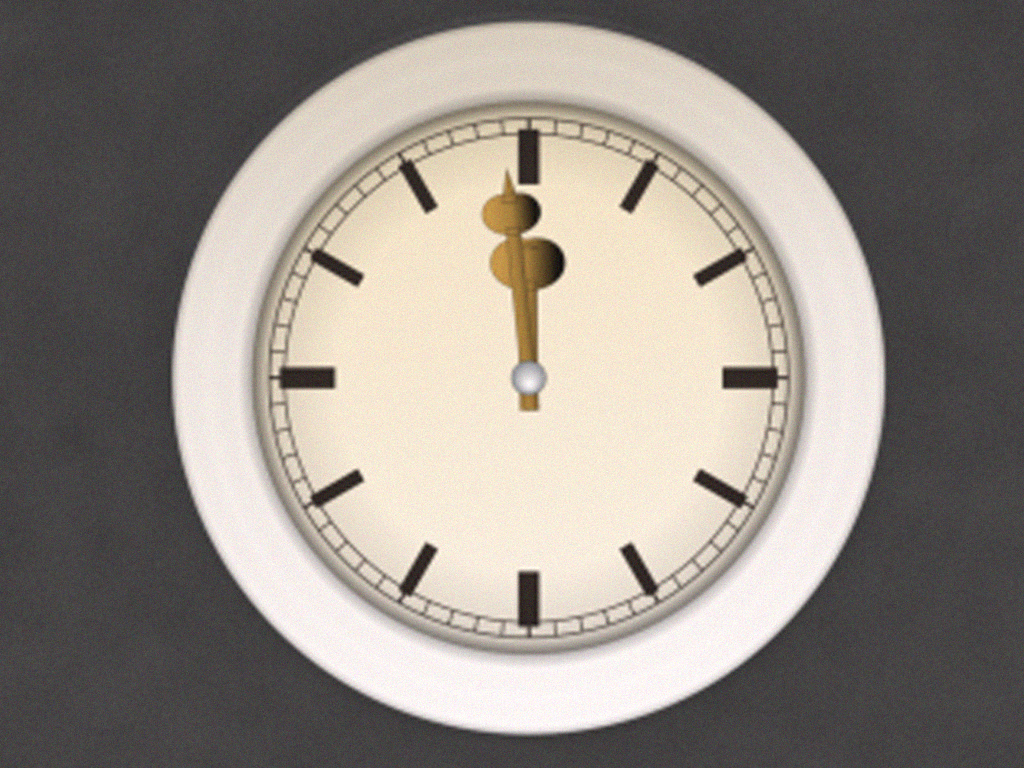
11:59
